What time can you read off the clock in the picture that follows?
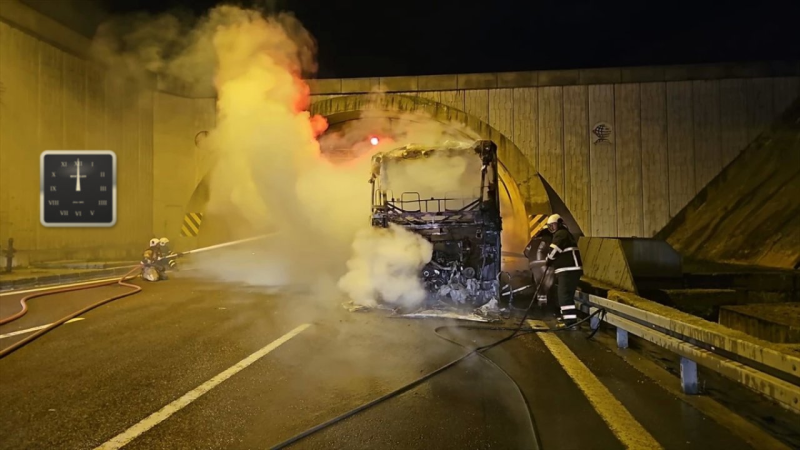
12:00
